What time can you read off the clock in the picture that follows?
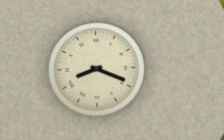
8:19
